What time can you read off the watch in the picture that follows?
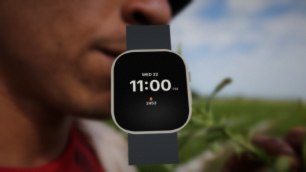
11:00
